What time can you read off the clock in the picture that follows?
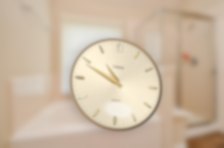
10:49
